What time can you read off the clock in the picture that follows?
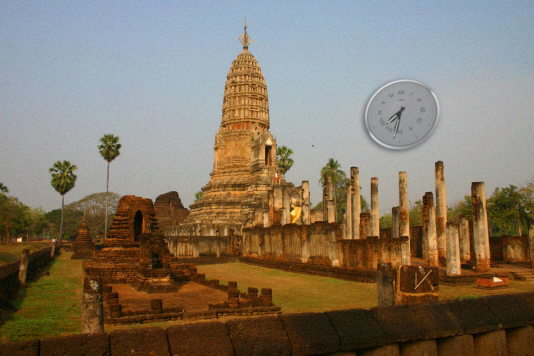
7:32
